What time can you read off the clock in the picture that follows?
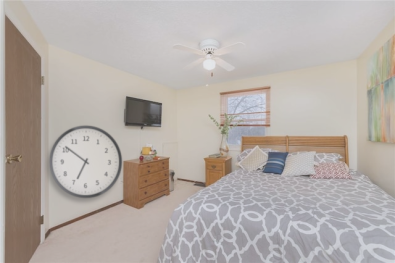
6:51
